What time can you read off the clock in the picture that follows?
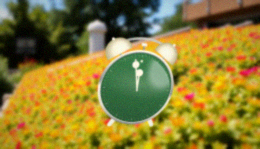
11:58
